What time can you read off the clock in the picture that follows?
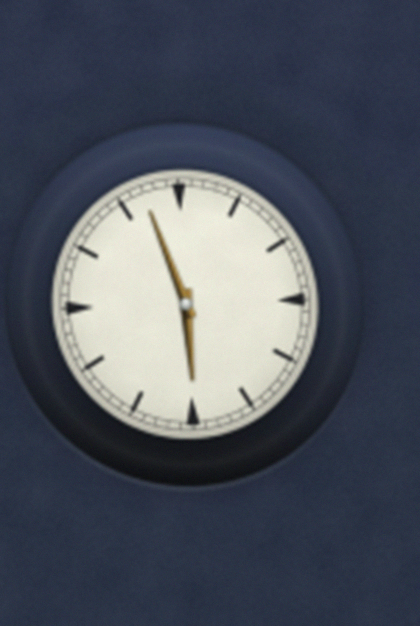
5:57
